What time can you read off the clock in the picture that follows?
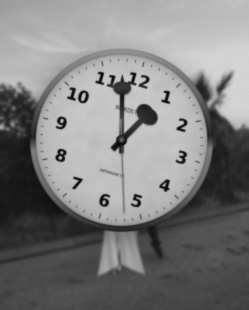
12:57:27
